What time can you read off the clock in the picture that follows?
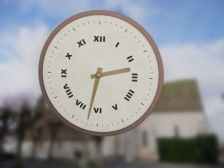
2:32
